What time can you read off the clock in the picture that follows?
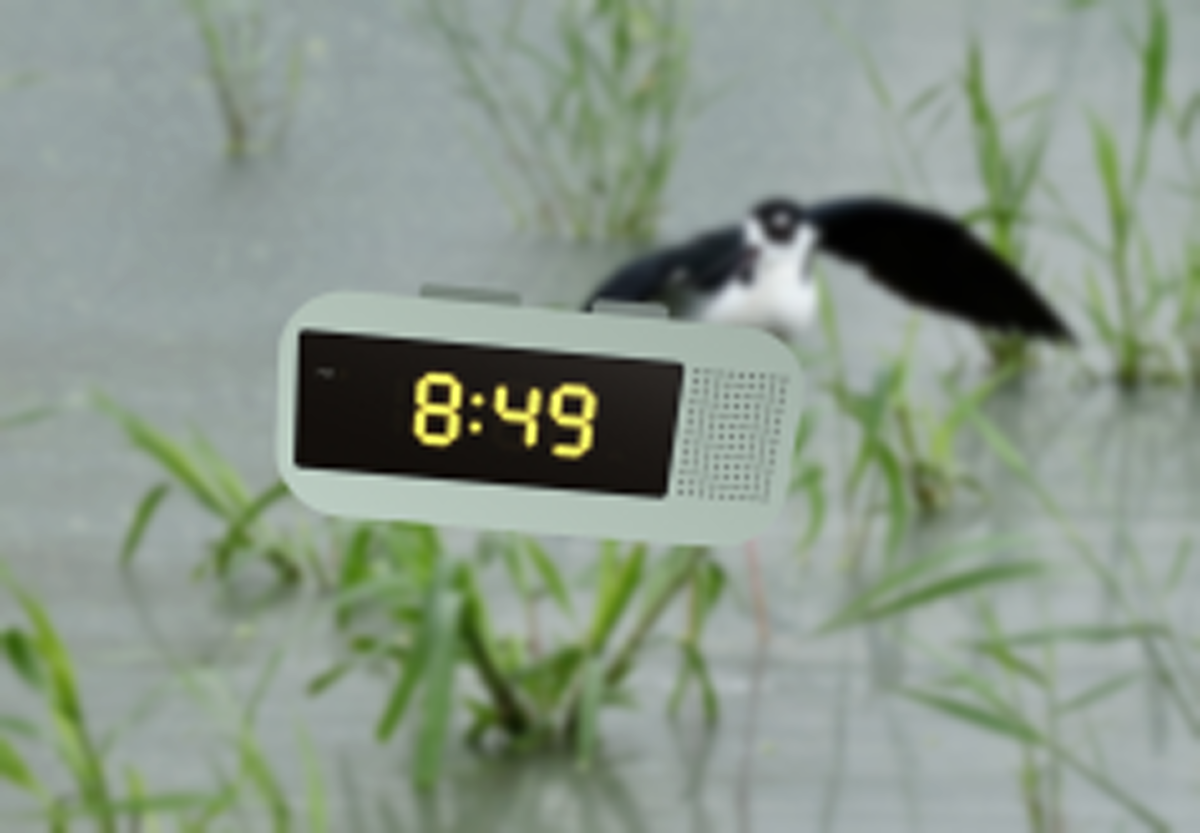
8:49
